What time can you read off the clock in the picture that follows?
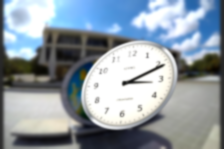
3:11
